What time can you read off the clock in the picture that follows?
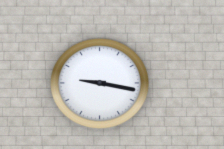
9:17
